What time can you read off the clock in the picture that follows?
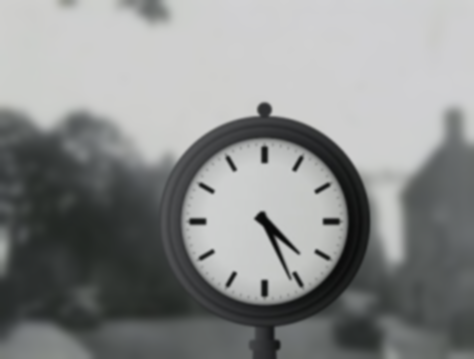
4:26
